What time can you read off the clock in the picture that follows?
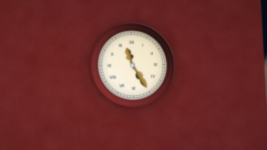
11:25
